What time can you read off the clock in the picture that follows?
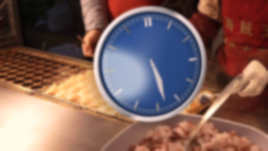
5:28
